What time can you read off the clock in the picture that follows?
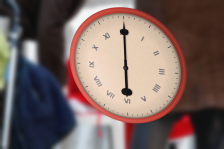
6:00
